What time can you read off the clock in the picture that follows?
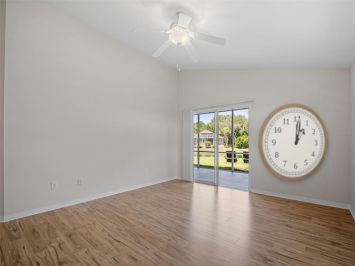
1:01
